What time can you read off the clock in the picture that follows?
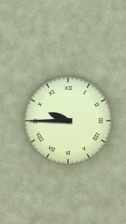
9:45
